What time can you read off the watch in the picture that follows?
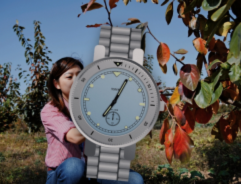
7:04
